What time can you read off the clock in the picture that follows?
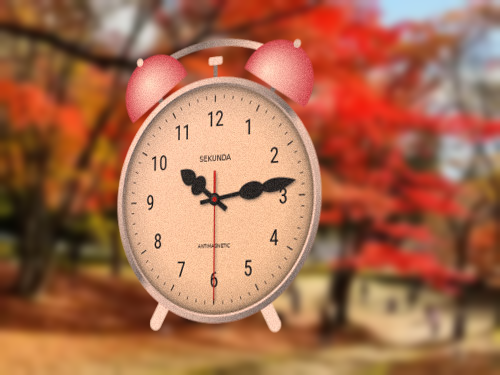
10:13:30
